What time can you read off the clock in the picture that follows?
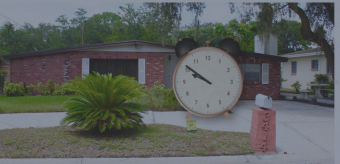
9:51
